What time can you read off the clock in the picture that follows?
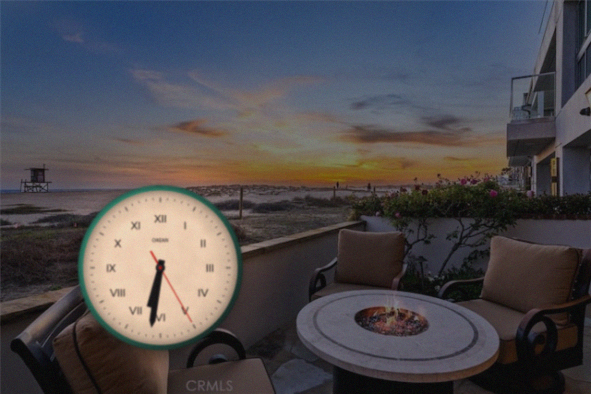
6:31:25
